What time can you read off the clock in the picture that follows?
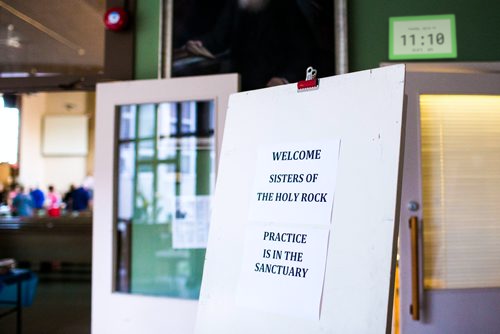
11:10
